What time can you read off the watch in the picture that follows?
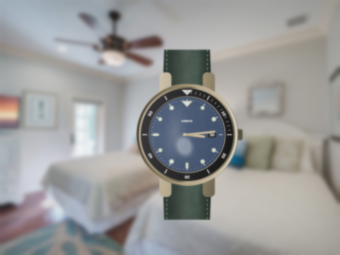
3:14
